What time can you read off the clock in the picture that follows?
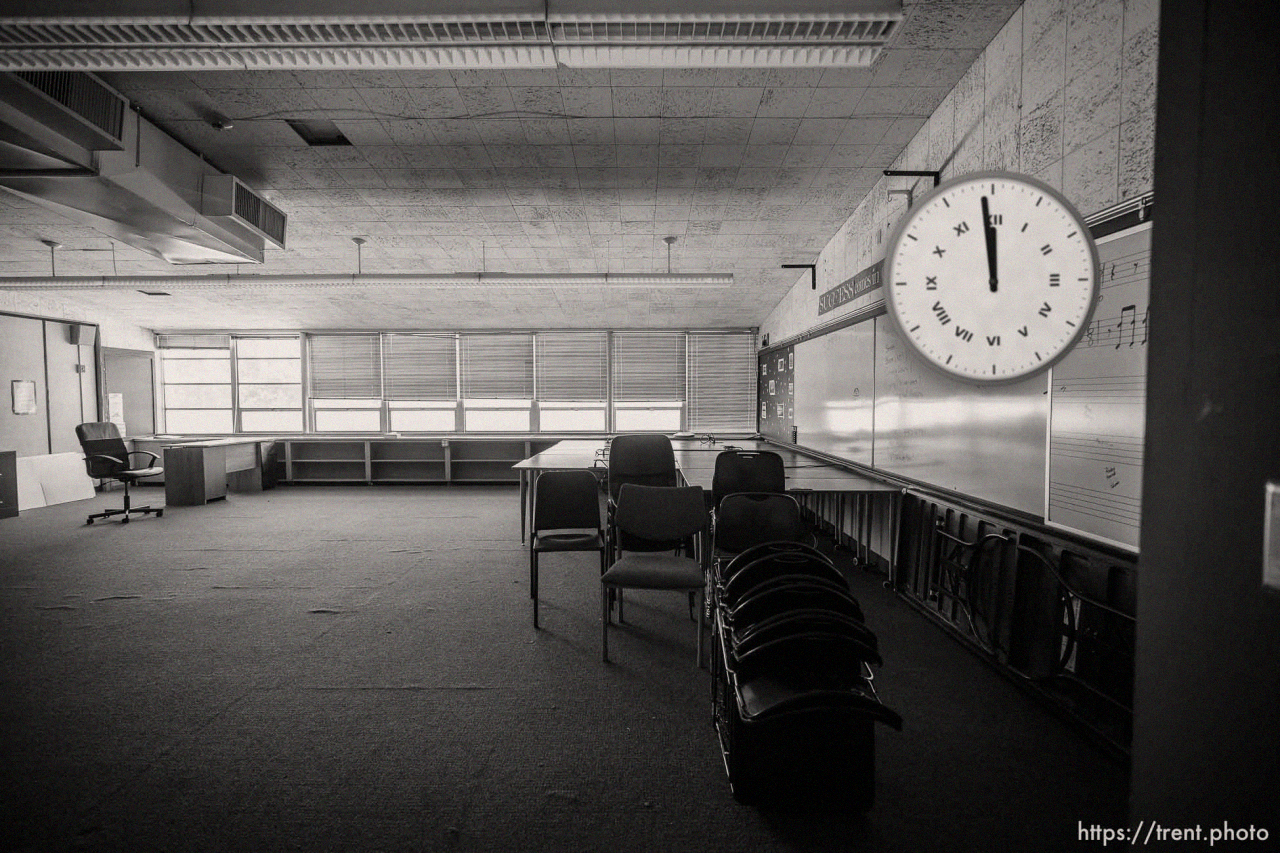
11:59
